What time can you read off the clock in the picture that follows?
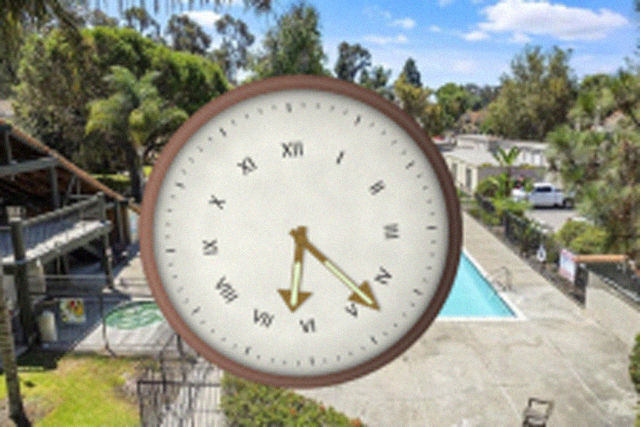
6:23
